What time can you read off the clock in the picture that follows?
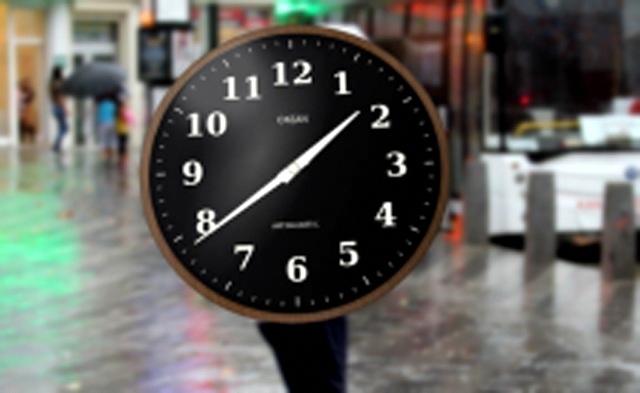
1:39
